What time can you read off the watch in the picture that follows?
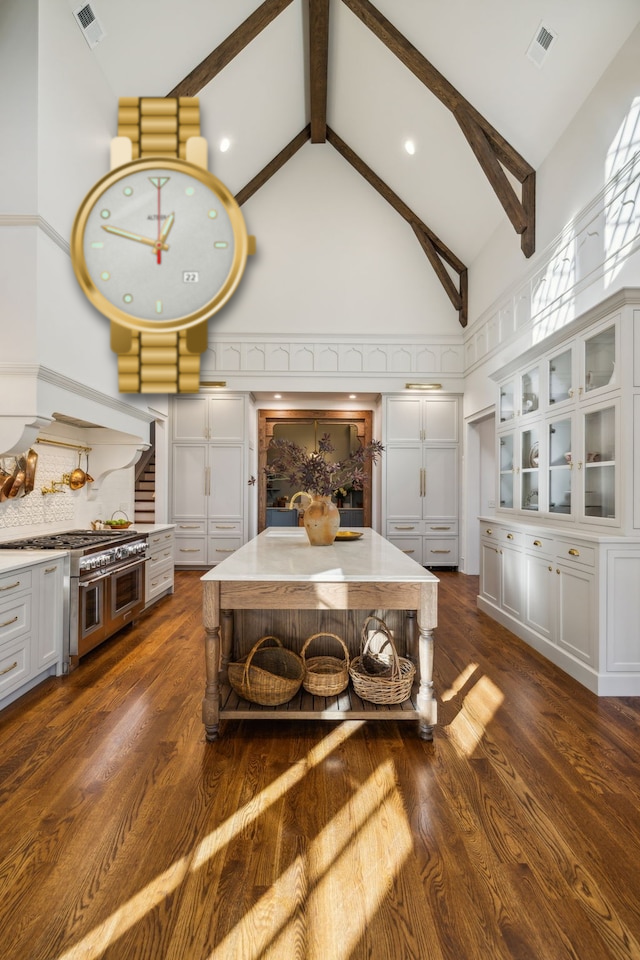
12:48:00
